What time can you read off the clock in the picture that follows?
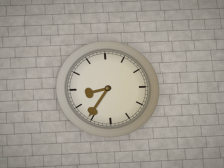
8:36
